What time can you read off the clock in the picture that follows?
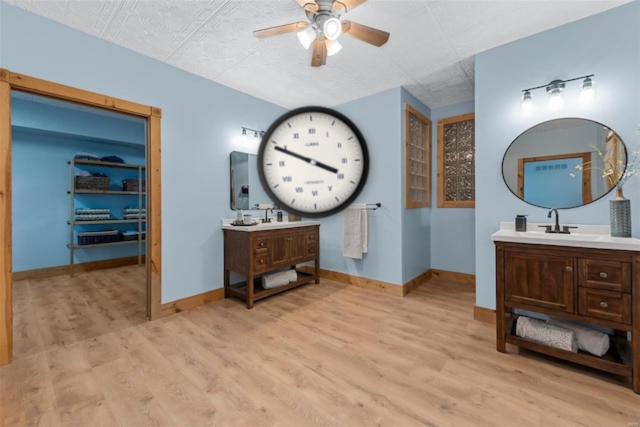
3:49
